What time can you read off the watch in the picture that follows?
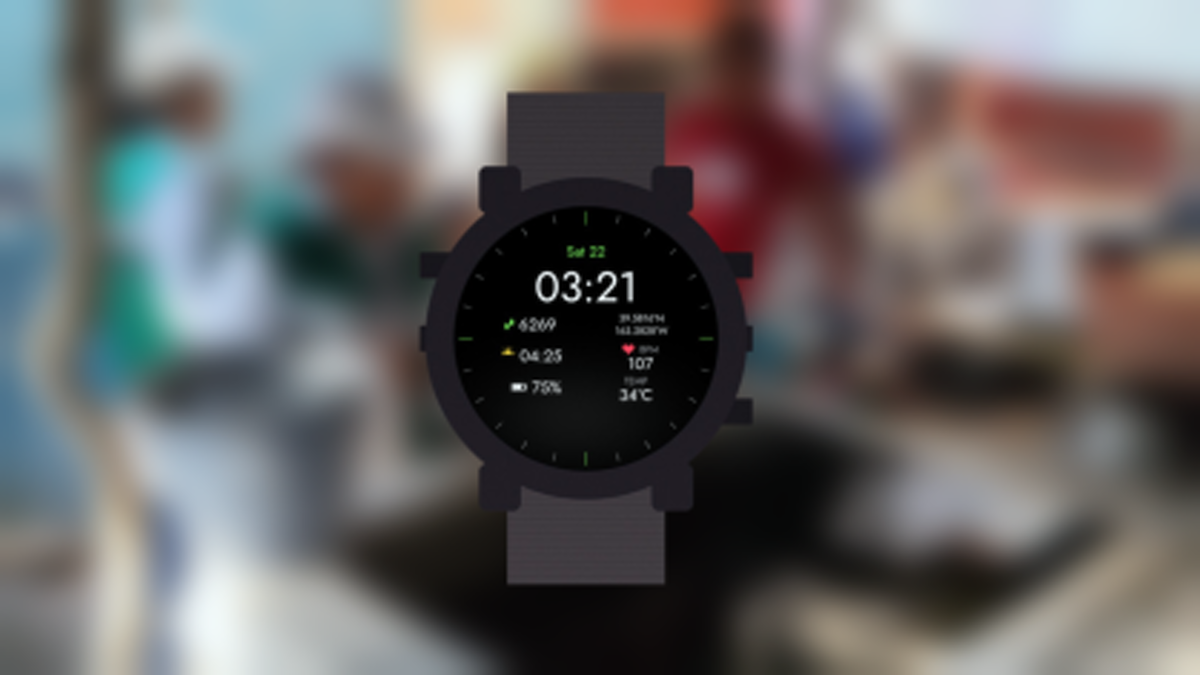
3:21
